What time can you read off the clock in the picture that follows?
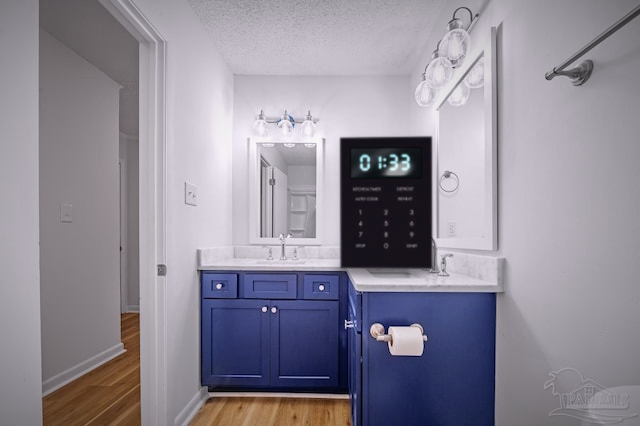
1:33
